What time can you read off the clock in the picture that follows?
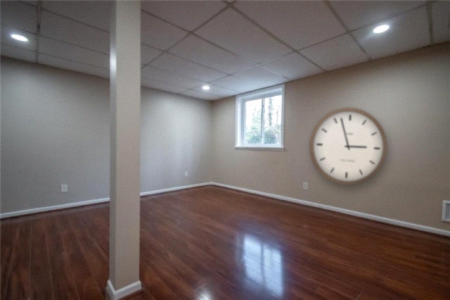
2:57
